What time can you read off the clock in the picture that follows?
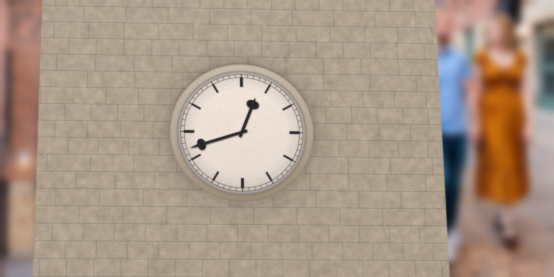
12:42
